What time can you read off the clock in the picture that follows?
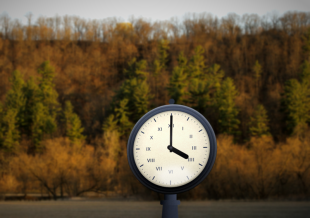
4:00
